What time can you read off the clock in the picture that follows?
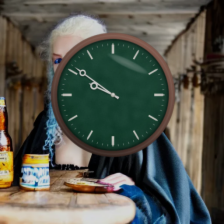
9:51
